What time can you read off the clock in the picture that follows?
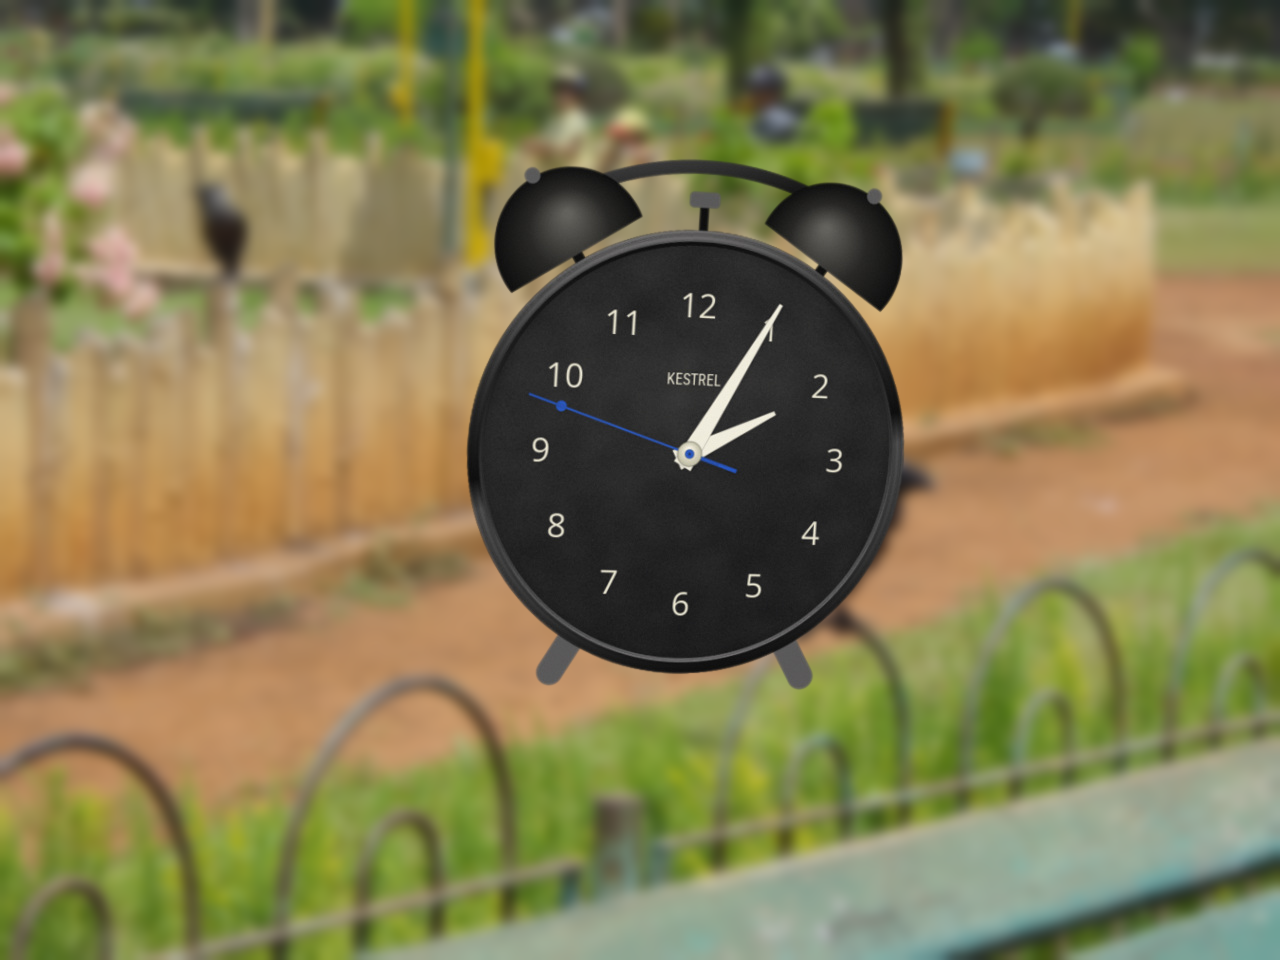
2:04:48
